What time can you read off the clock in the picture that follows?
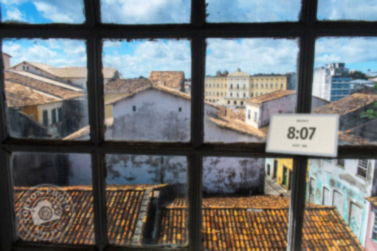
8:07
